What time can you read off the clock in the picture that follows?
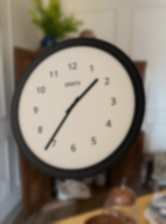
1:36
